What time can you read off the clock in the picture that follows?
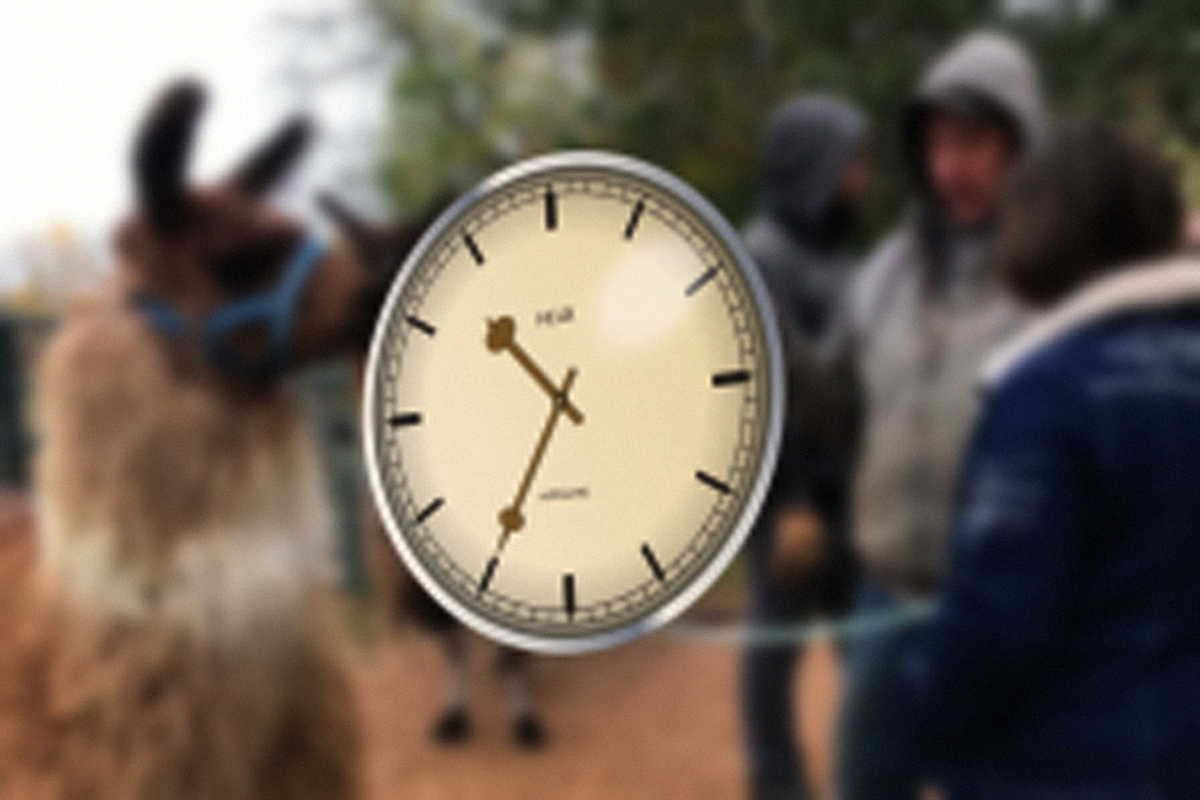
10:35
